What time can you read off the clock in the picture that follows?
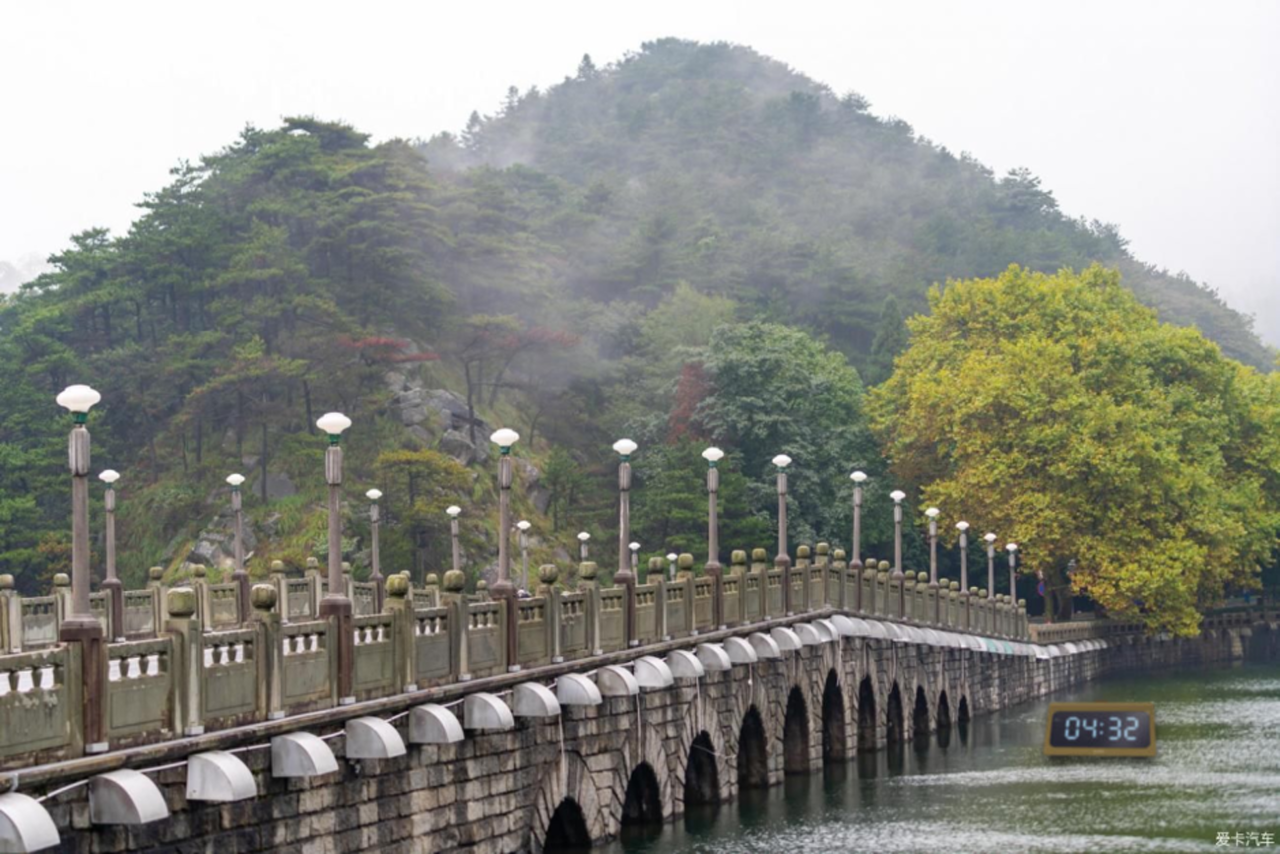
4:32
